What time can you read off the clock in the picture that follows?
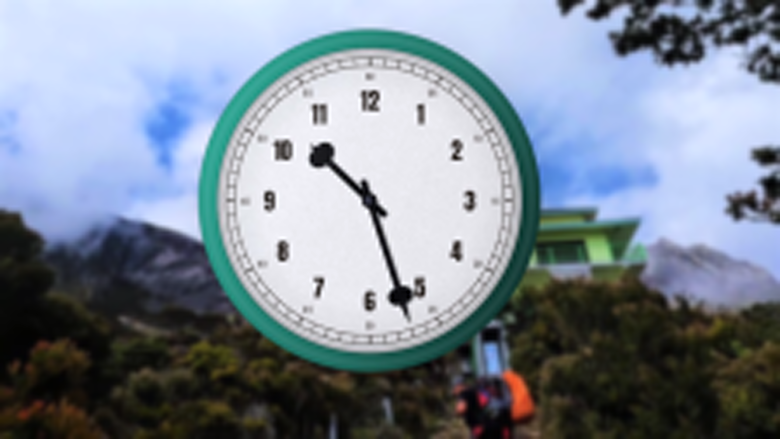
10:27
